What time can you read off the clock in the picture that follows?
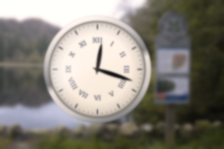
12:18
